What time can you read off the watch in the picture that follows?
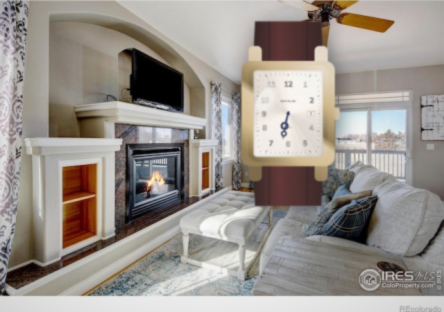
6:32
